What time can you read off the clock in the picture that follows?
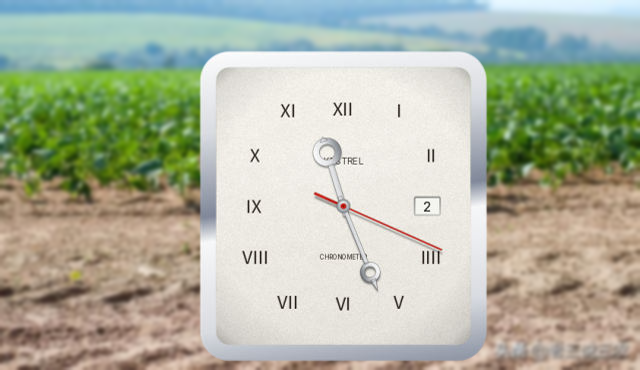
11:26:19
